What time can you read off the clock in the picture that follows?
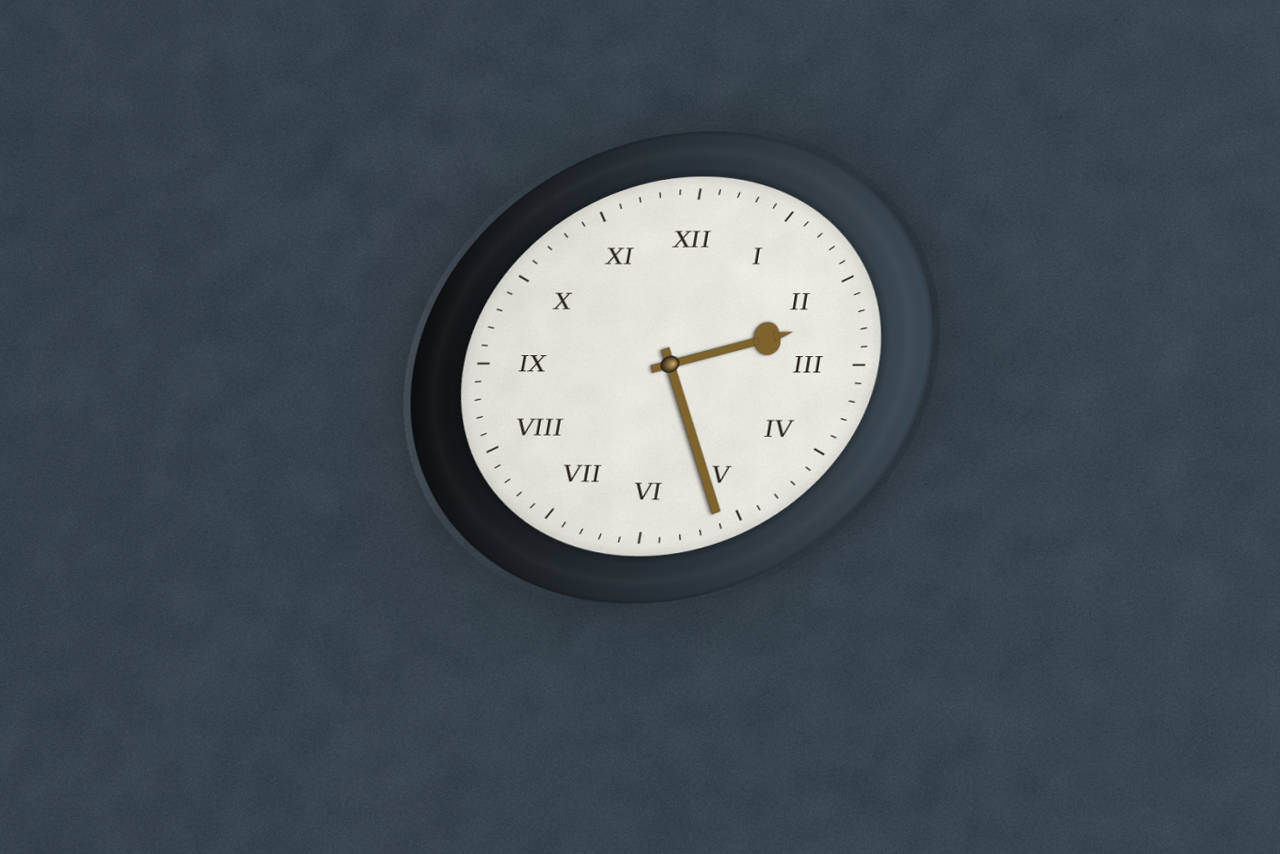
2:26
